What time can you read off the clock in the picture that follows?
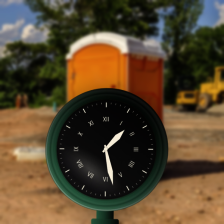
1:28
